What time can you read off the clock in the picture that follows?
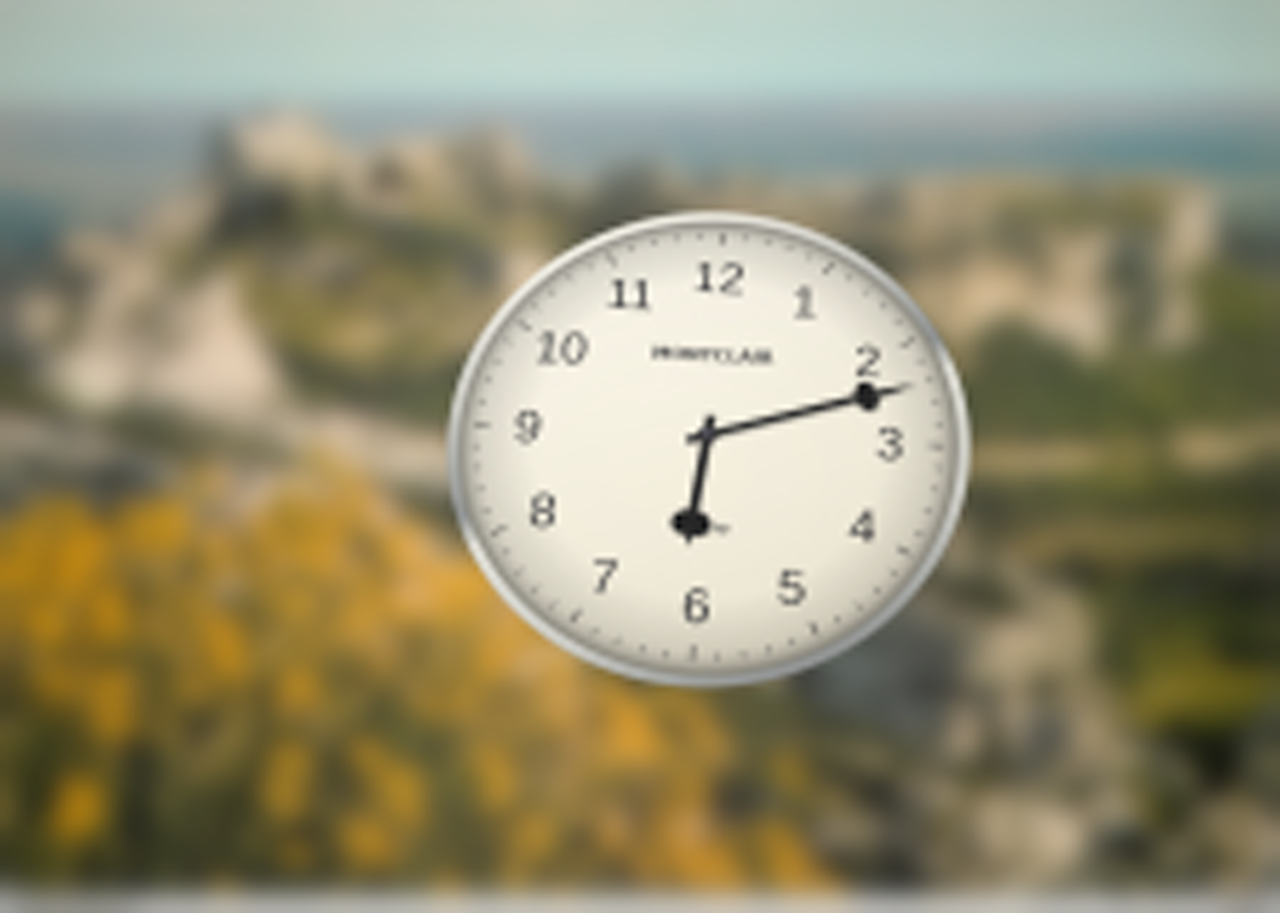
6:12
